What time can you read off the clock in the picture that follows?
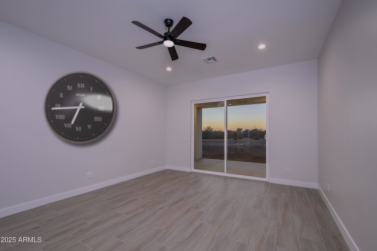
6:44
